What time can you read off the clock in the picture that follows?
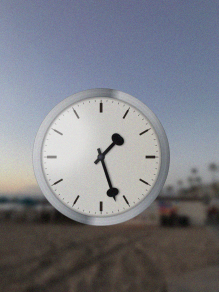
1:27
